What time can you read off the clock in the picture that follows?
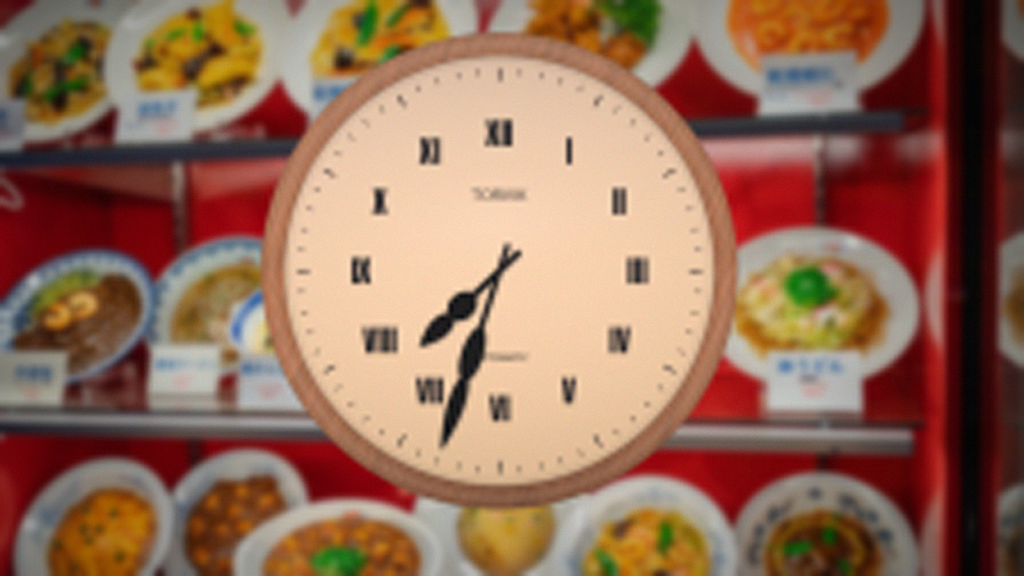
7:33
